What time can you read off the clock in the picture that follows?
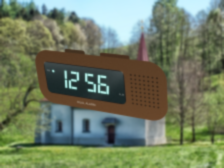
12:56
